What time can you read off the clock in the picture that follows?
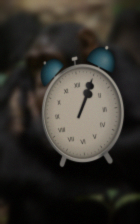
1:05
